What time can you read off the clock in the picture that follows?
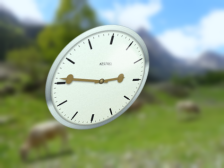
2:46
